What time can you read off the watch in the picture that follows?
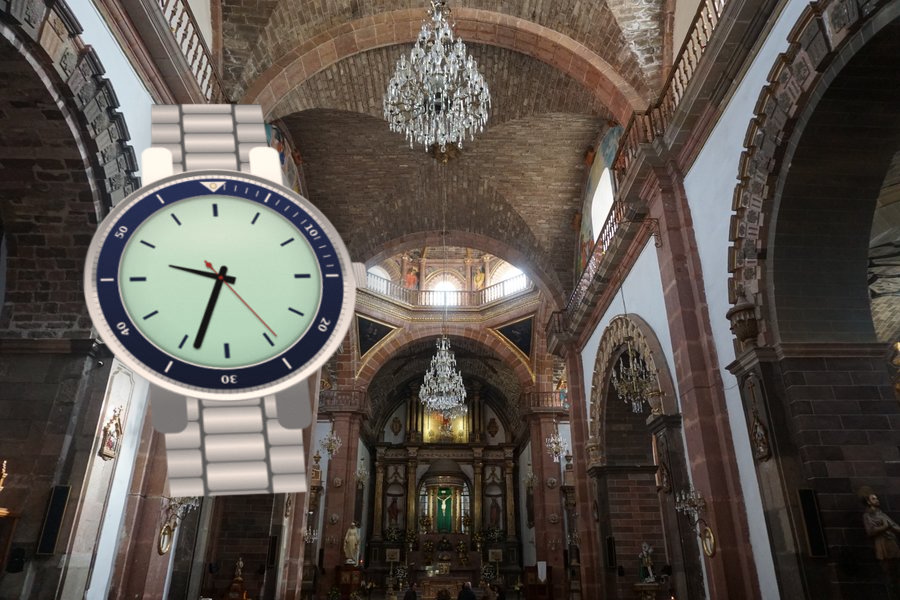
9:33:24
